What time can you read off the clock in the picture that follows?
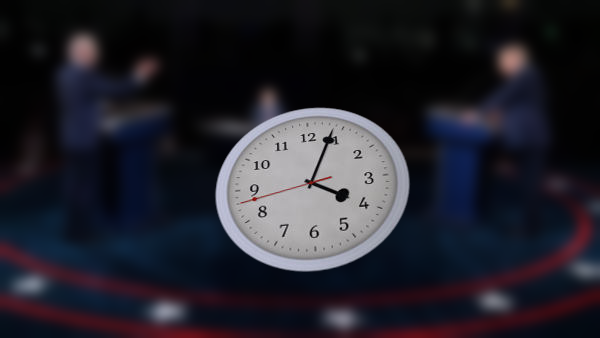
4:03:43
